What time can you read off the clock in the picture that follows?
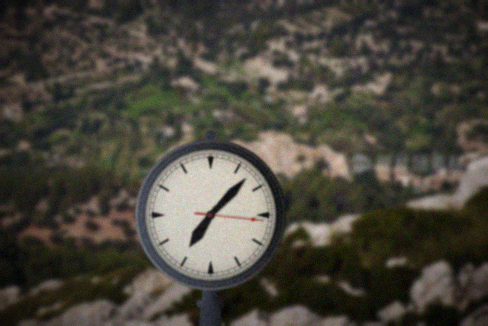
7:07:16
